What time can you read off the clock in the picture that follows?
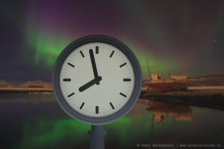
7:58
